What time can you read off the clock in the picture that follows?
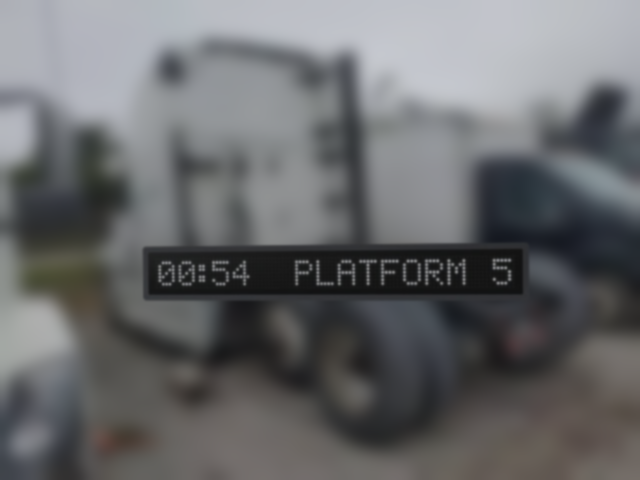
0:54
